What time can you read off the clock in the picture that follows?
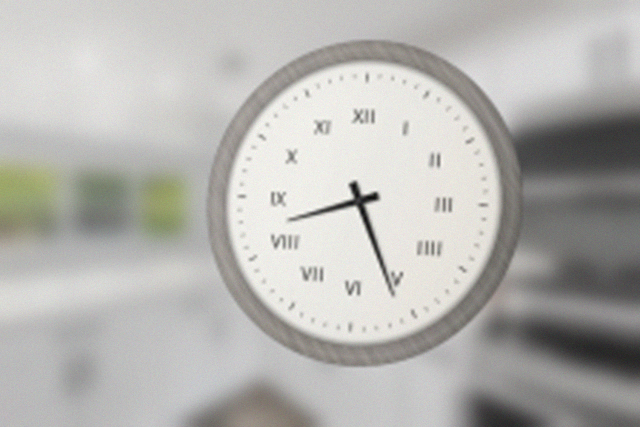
8:26
